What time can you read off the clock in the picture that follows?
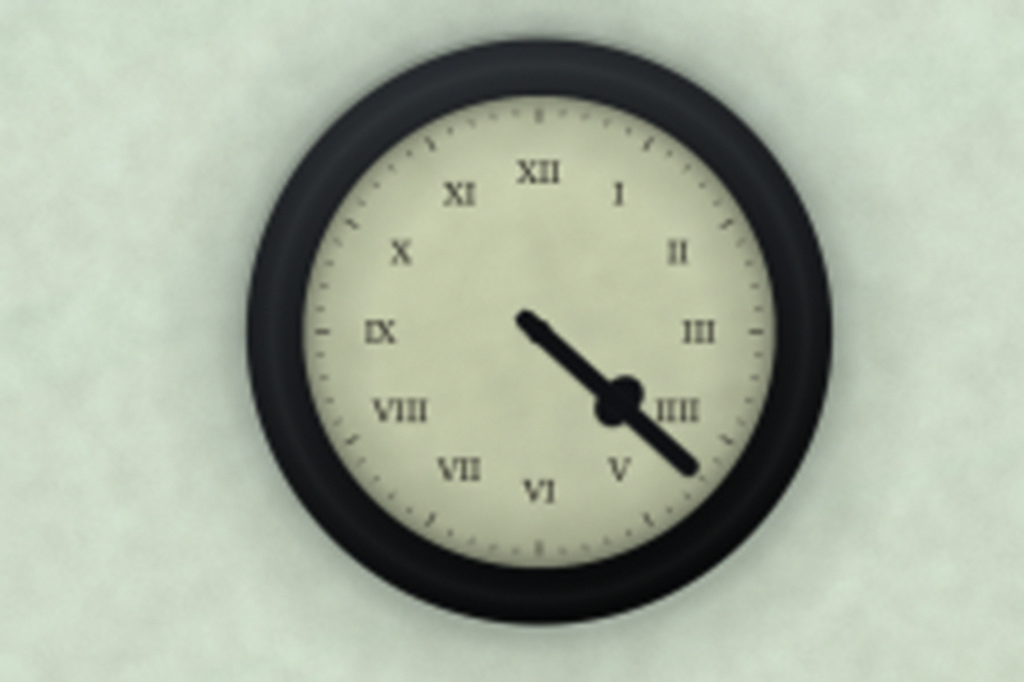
4:22
